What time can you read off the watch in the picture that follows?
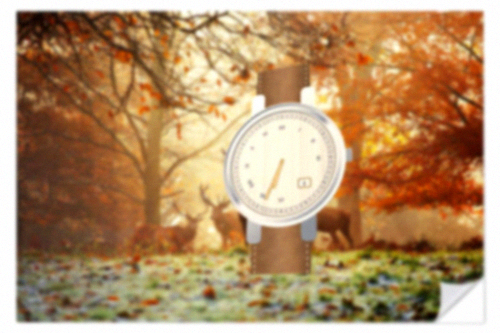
6:34
